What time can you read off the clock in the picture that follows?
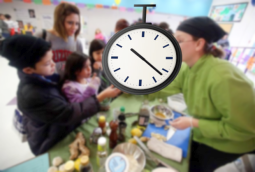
10:22
